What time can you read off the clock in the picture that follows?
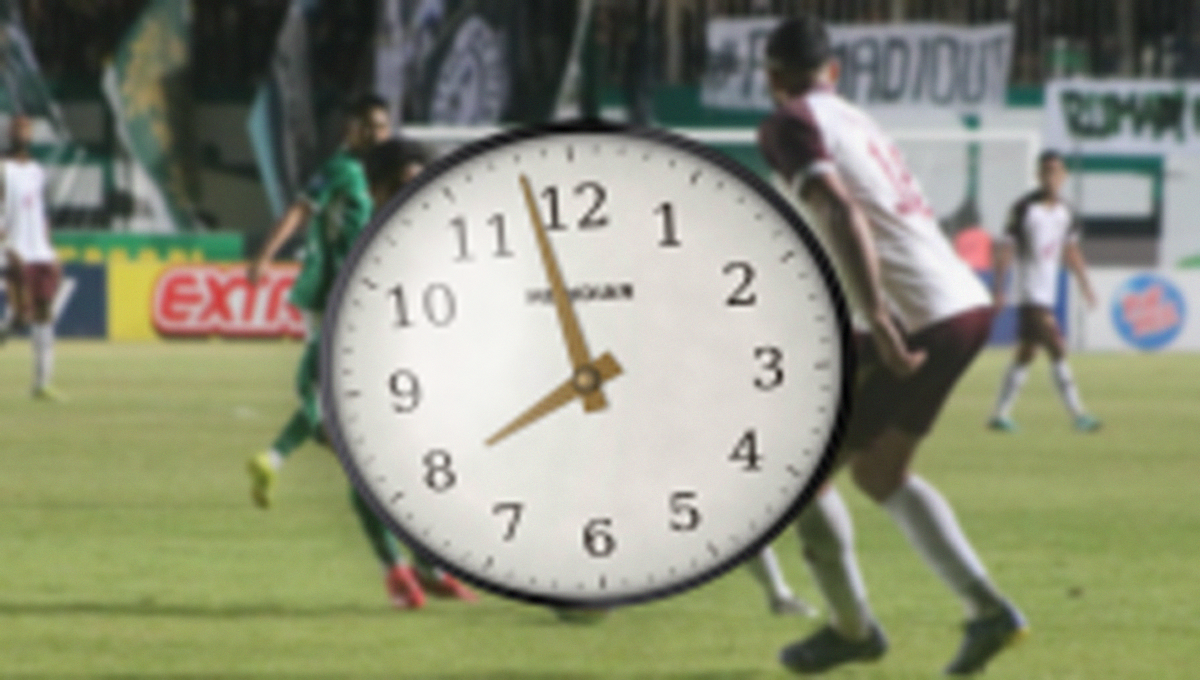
7:58
